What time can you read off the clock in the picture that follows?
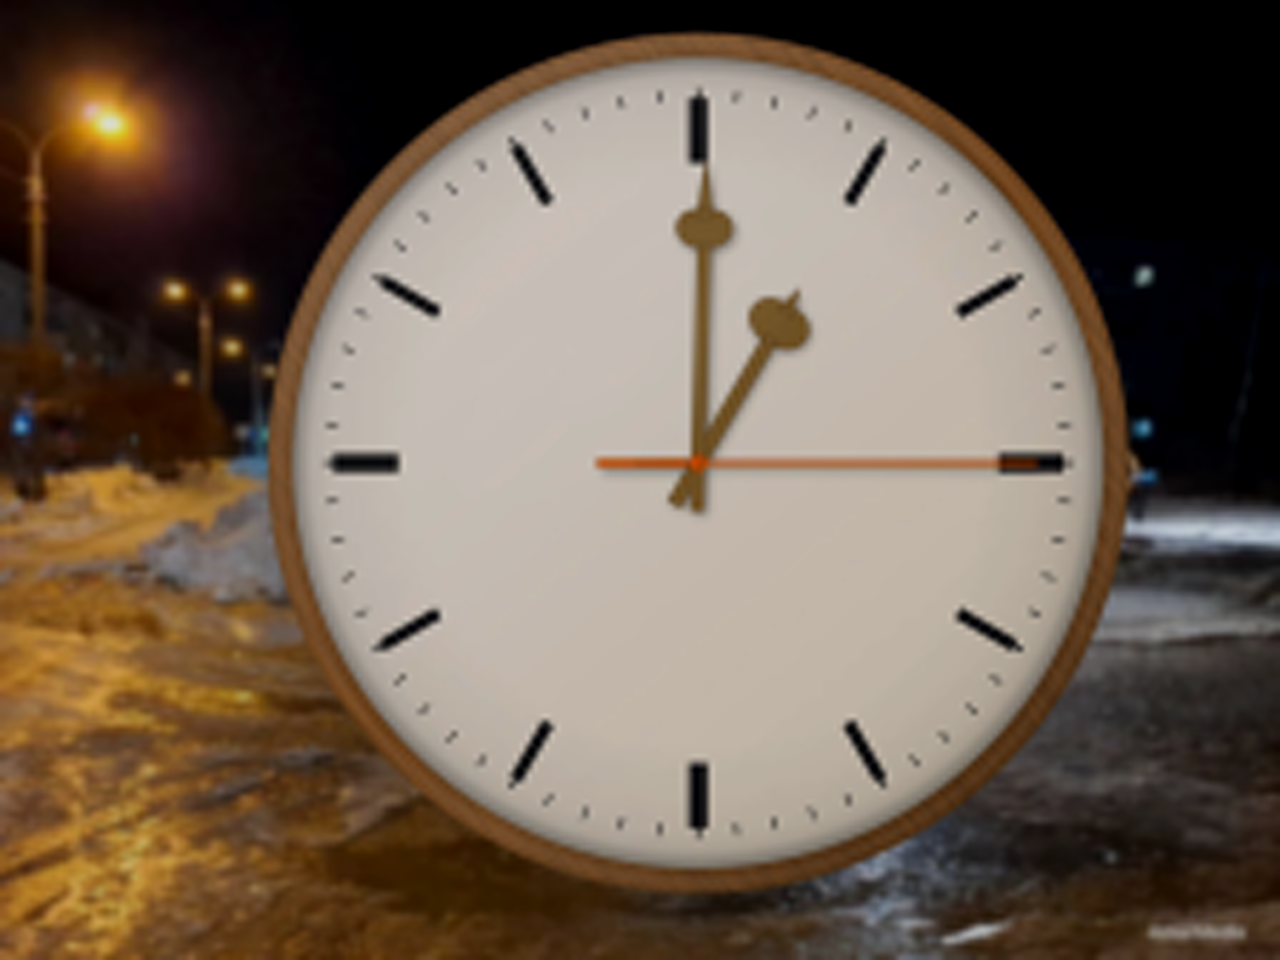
1:00:15
